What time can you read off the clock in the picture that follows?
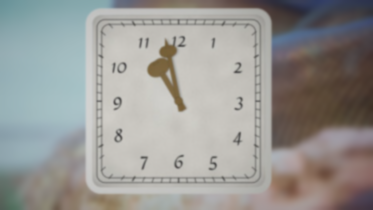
10:58
